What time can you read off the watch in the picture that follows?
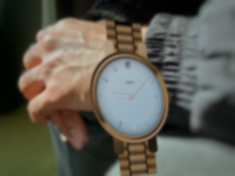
9:08
